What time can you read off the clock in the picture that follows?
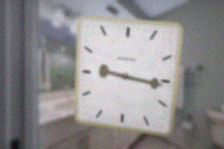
9:16
